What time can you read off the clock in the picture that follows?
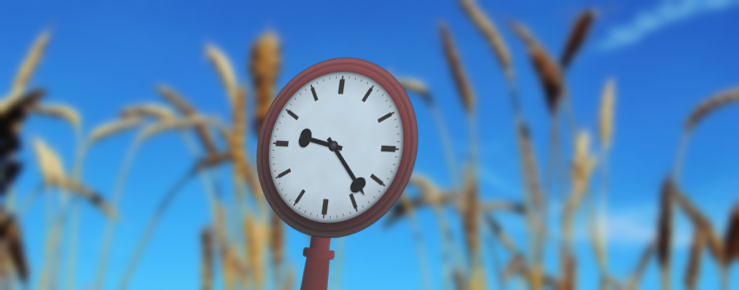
9:23
